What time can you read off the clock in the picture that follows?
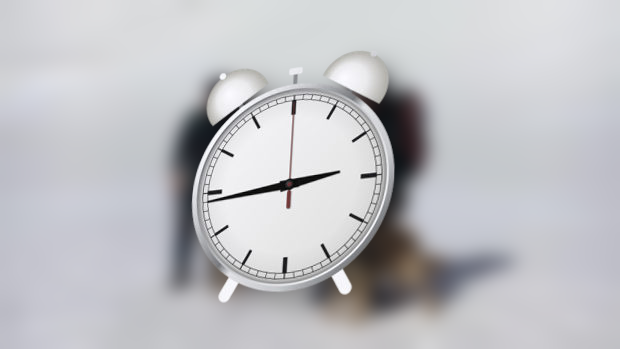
2:44:00
